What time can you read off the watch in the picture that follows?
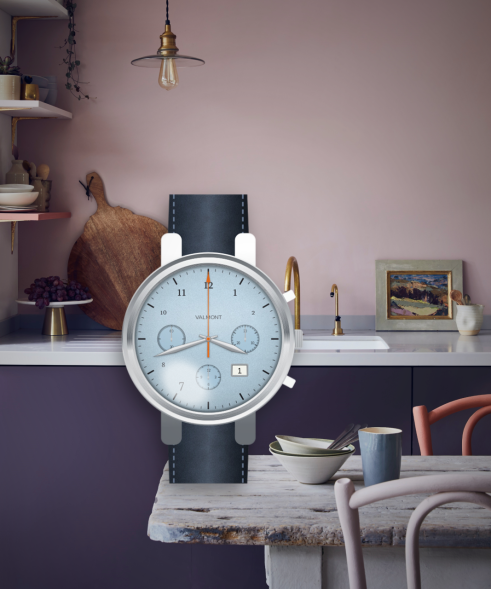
3:42
